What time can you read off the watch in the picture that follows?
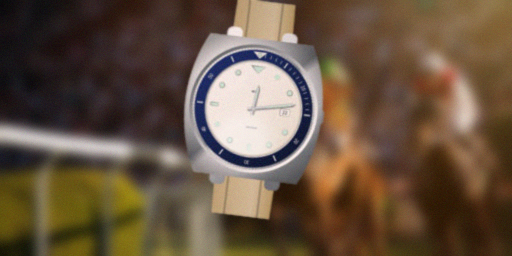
12:13
